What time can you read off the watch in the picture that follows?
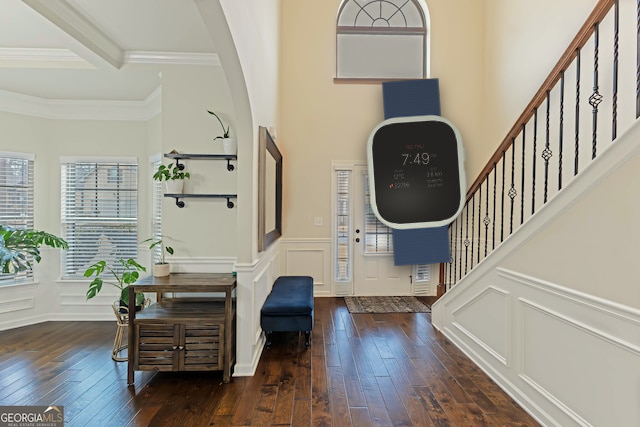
7:49
